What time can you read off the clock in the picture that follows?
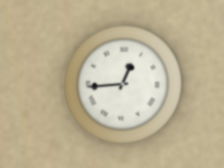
12:44
